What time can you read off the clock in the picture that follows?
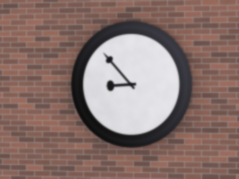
8:53
